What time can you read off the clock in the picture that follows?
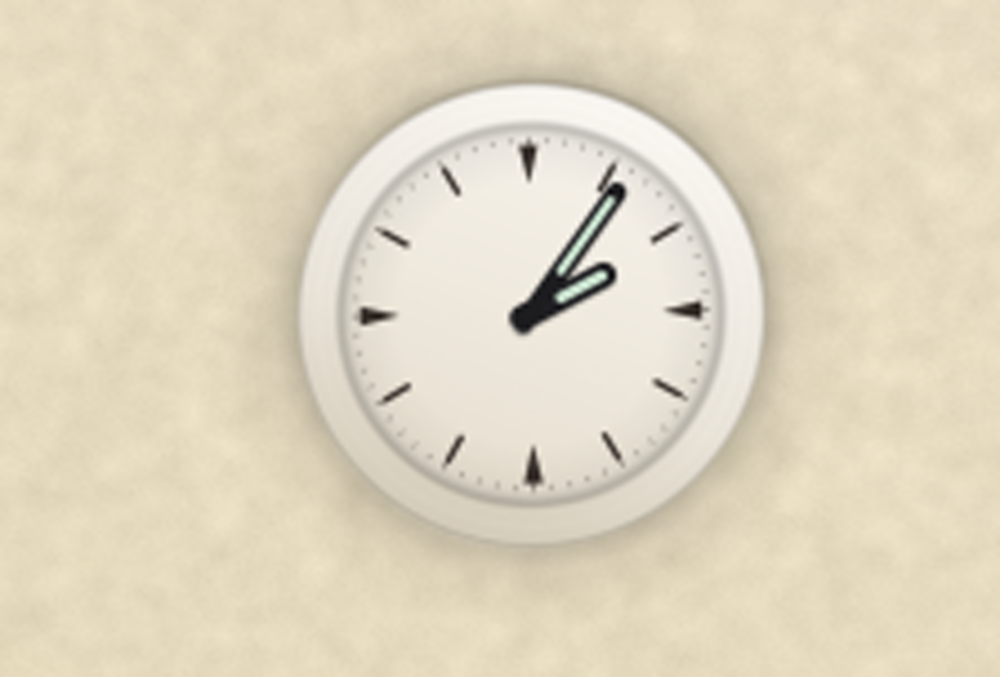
2:06
